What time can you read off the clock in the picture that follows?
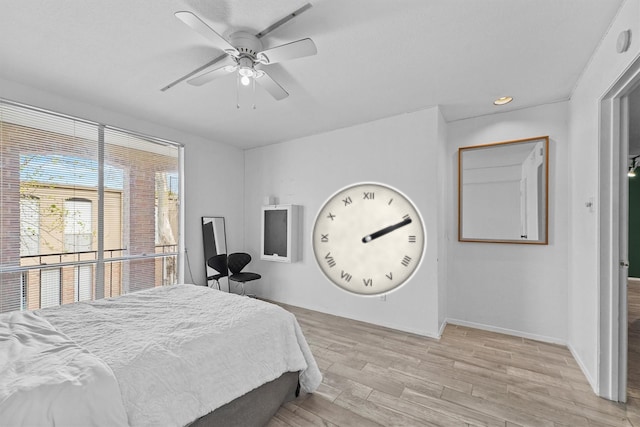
2:11
